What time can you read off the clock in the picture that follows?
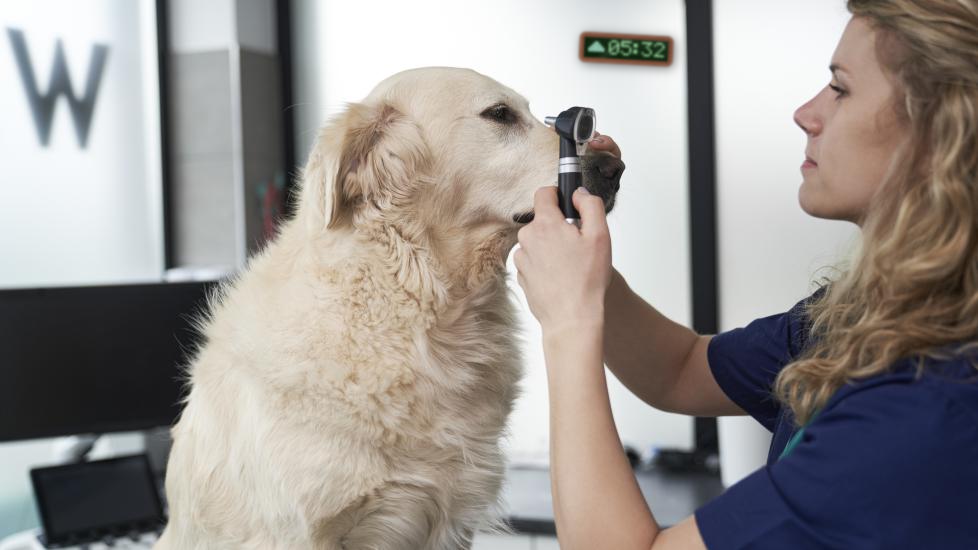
5:32
